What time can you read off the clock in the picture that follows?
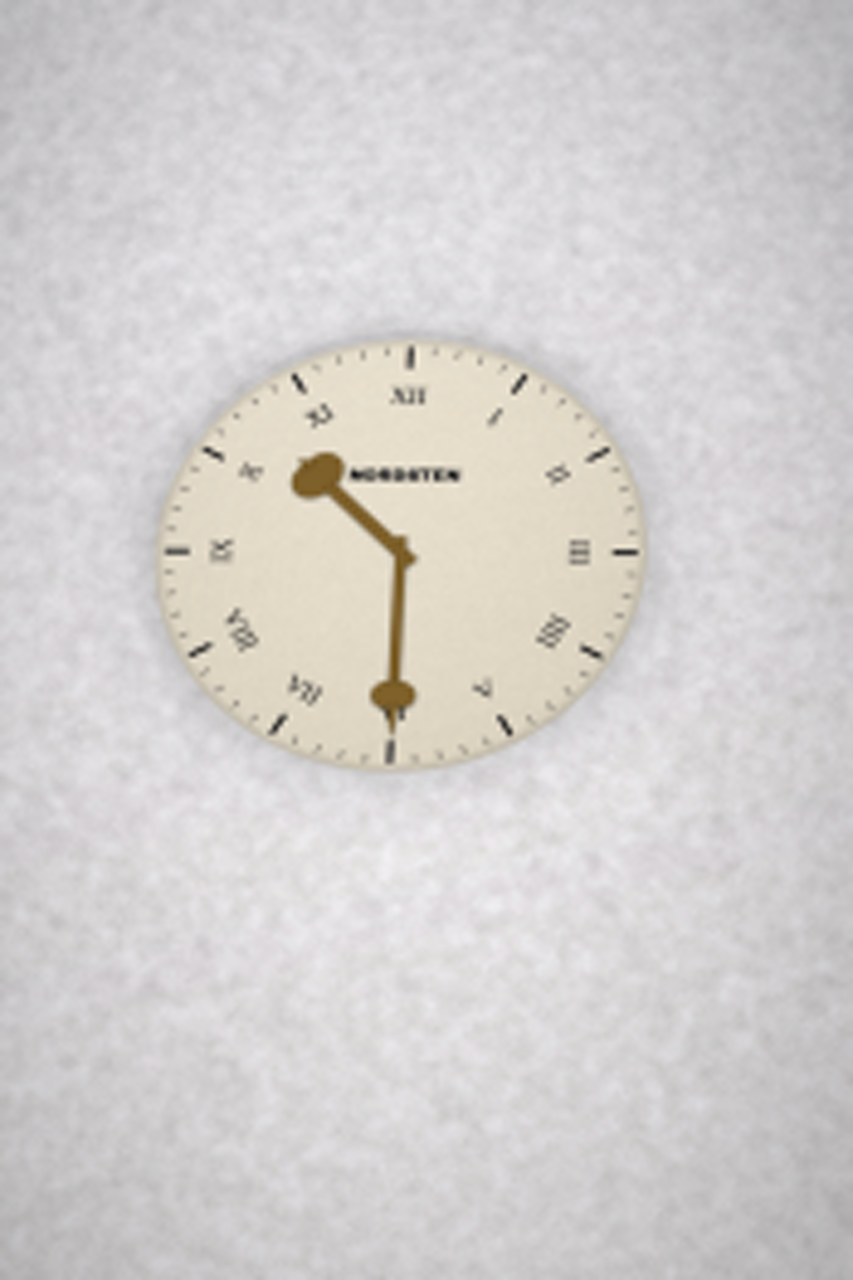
10:30
